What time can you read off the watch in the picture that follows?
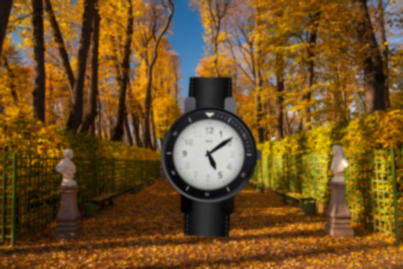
5:09
